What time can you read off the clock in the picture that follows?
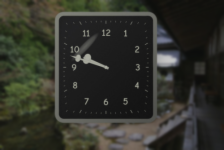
9:48
